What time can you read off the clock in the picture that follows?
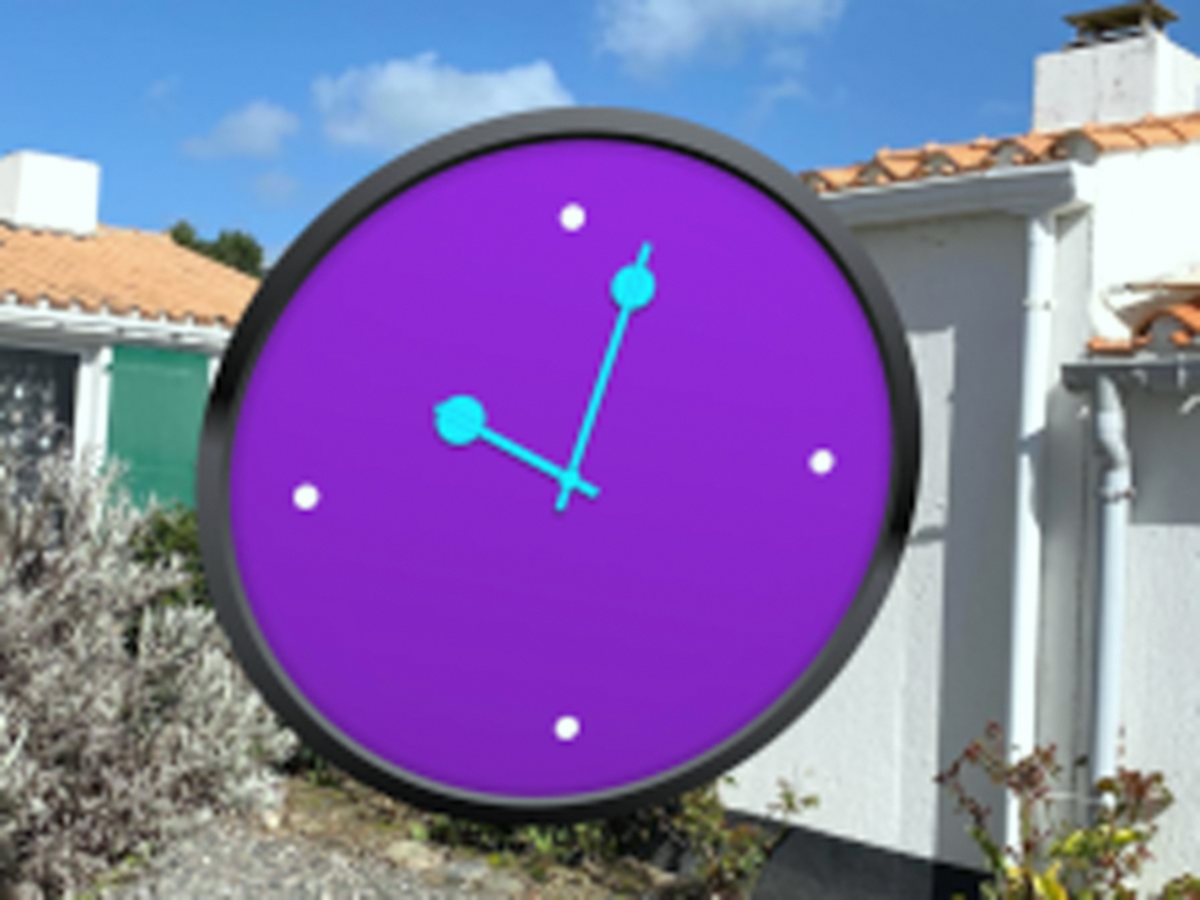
10:03
